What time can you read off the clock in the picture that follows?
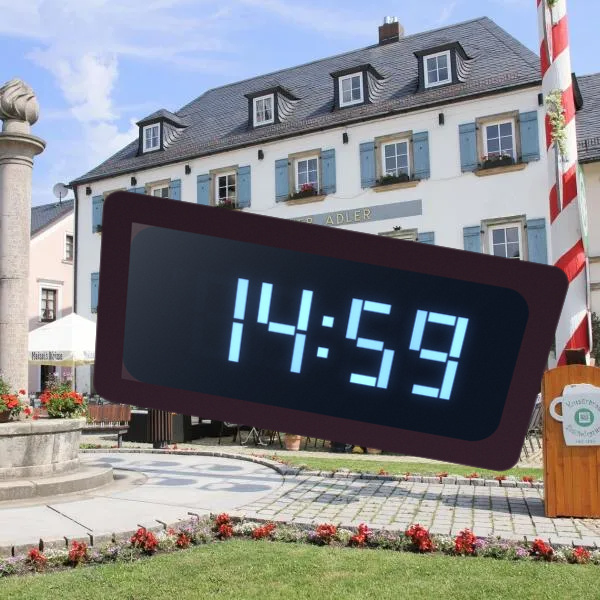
14:59
